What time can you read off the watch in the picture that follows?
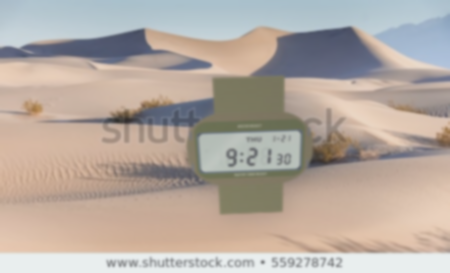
9:21:30
